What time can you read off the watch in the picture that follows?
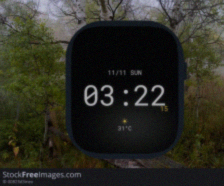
3:22
